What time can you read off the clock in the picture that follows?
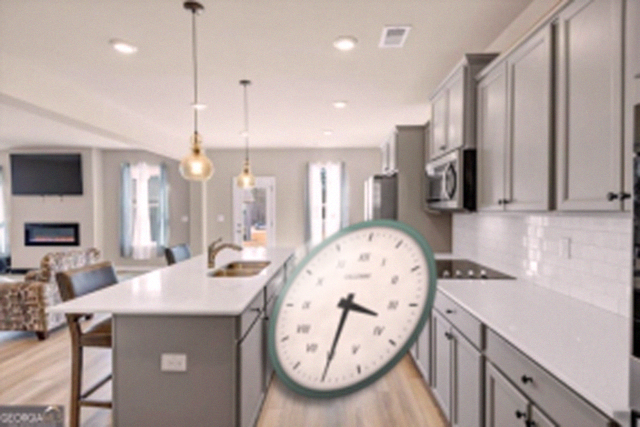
3:30
